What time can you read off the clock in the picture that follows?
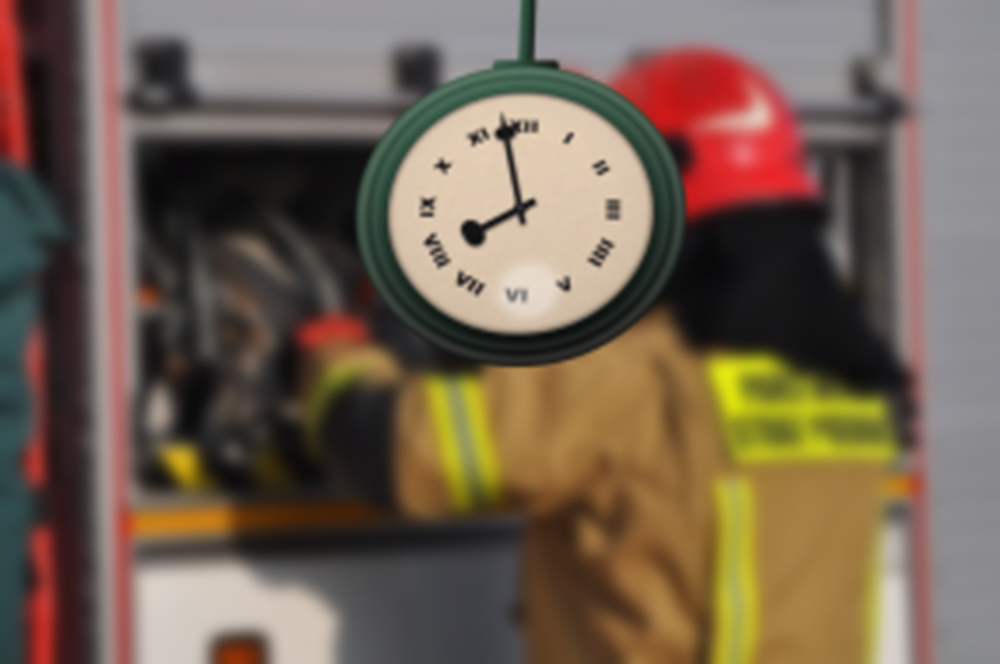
7:58
